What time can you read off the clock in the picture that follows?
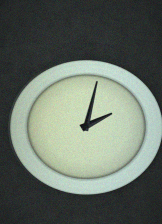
2:02
